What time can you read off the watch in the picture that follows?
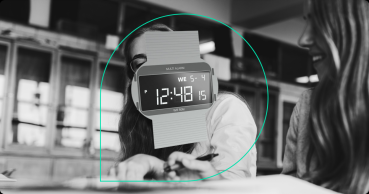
12:48:15
